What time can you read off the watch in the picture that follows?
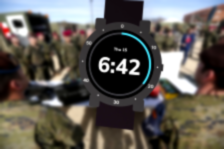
6:42
